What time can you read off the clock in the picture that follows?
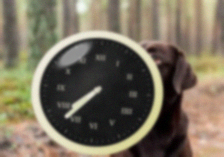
7:37
